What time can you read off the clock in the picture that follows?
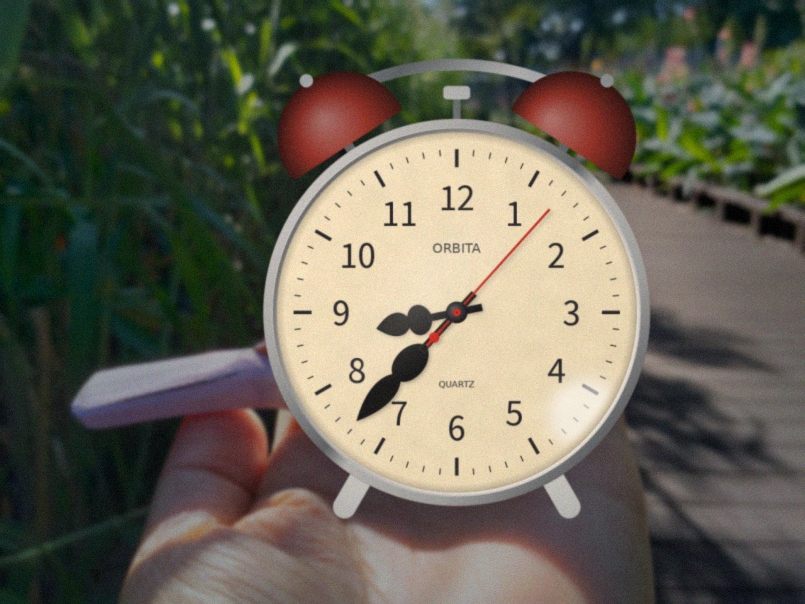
8:37:07
